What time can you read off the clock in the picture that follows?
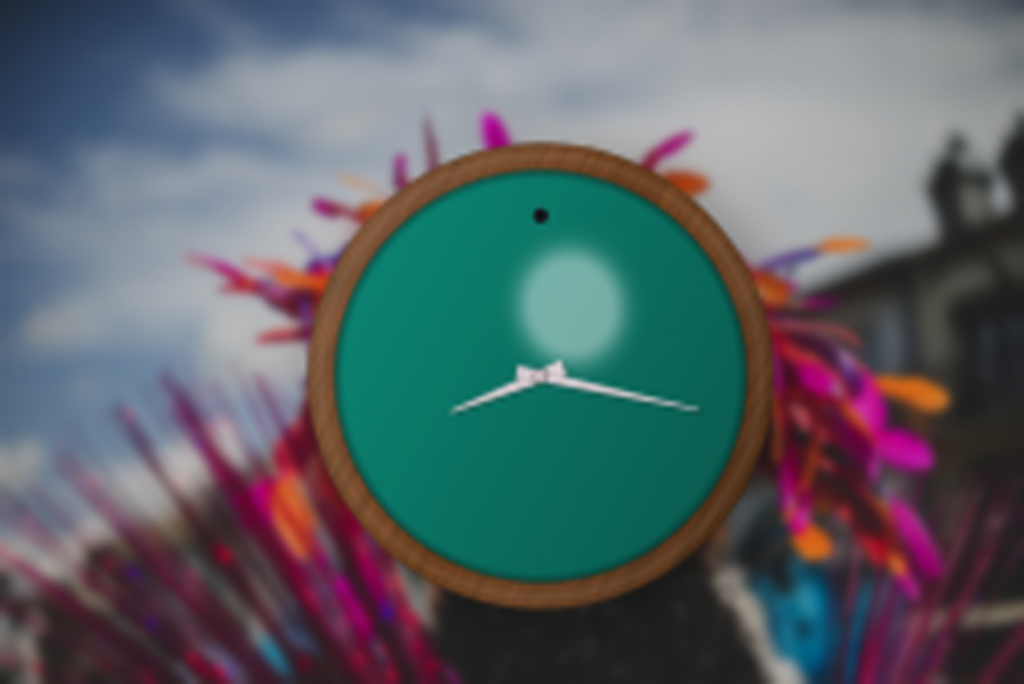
8:17
